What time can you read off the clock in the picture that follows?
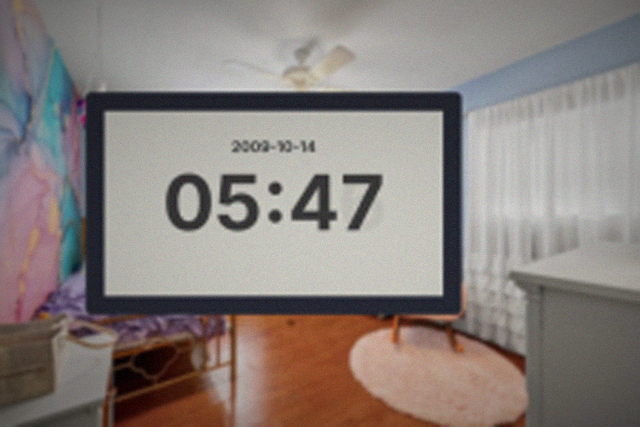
5:47
